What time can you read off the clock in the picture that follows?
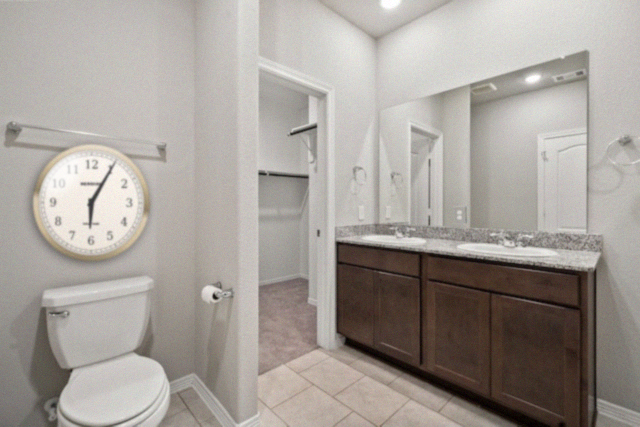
6:05
